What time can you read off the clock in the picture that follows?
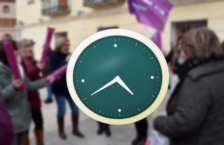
4:40
